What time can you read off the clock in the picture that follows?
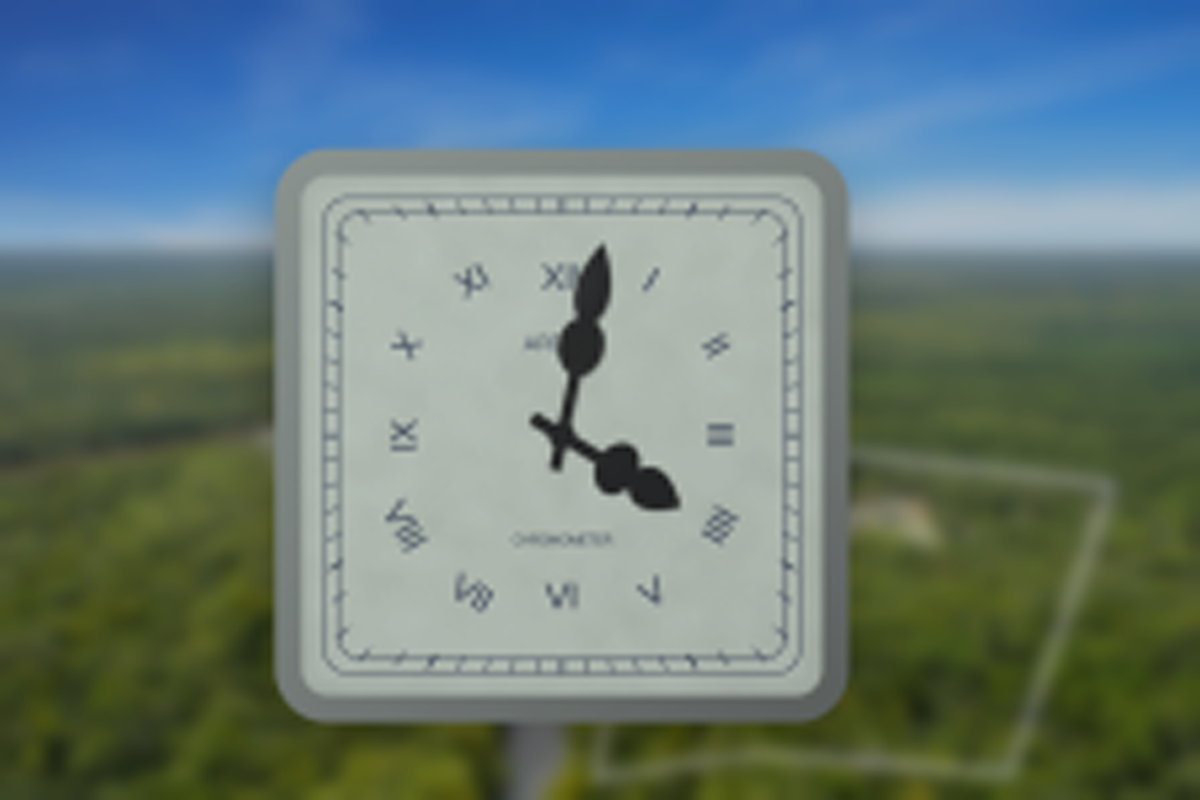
4:02
